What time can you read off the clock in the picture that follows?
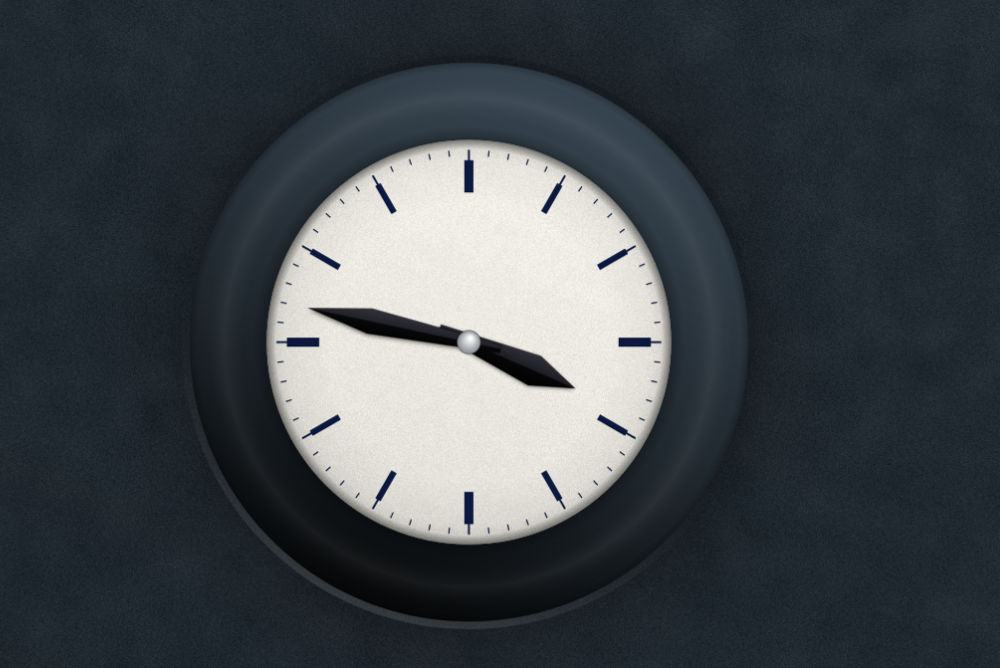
3:47
